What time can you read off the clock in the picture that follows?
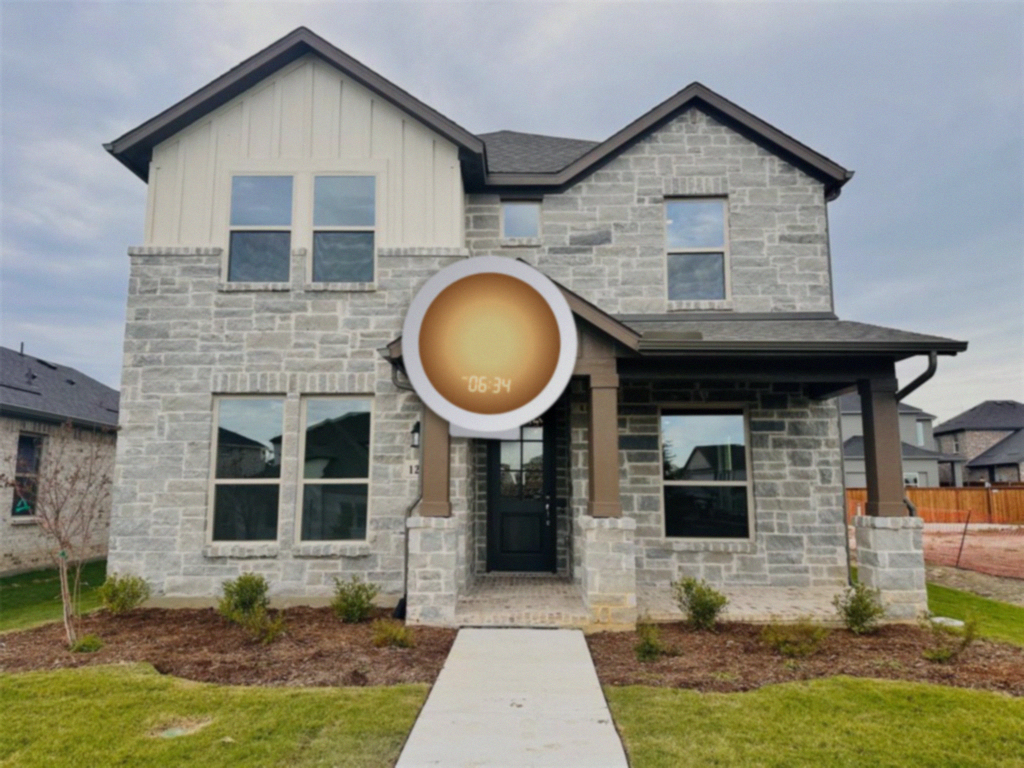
6:34
